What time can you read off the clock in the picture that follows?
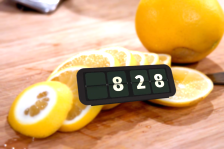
8:28
